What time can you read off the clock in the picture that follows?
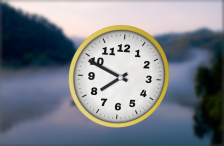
7:49
